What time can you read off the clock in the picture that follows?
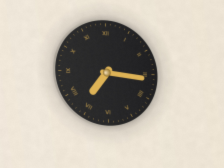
7:16
